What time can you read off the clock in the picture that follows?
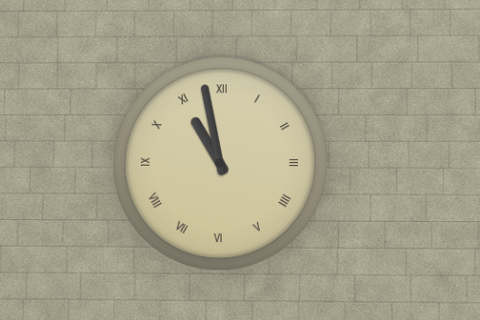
10:58
